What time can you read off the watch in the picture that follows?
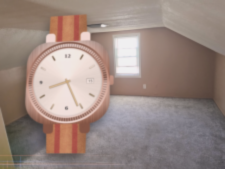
8:26
